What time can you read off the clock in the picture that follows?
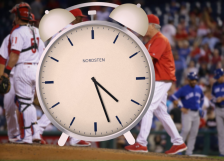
4:27
